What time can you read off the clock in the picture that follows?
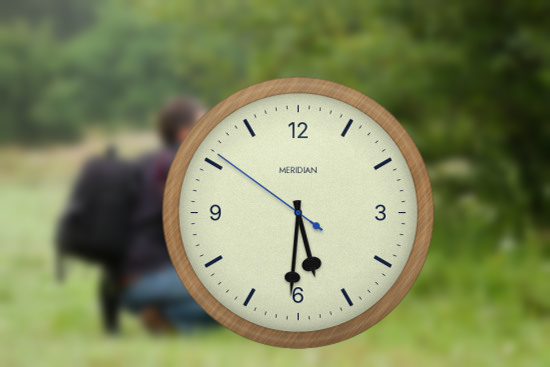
5:30:51
